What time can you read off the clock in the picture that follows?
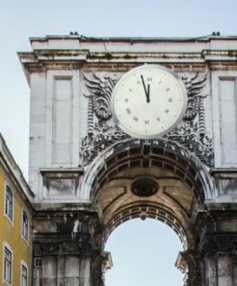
11:57
